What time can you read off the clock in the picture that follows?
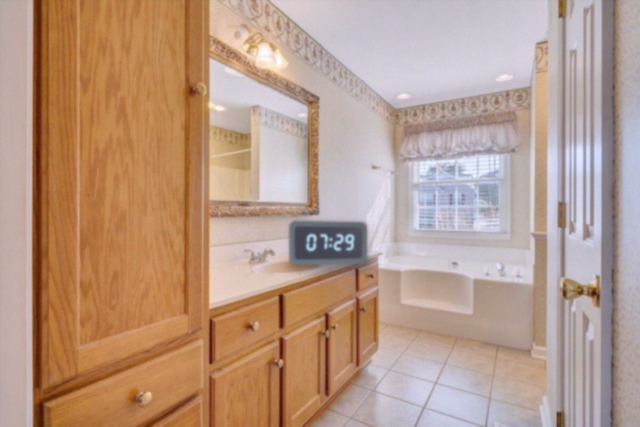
7:29
